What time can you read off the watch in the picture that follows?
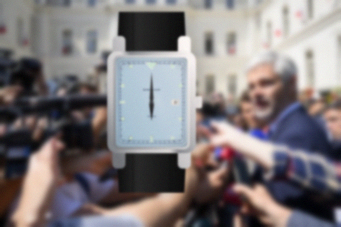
6:00
